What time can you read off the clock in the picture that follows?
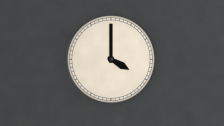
4:00
